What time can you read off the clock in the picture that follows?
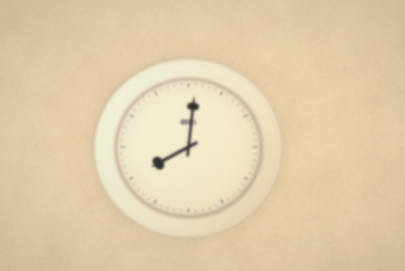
8:01
